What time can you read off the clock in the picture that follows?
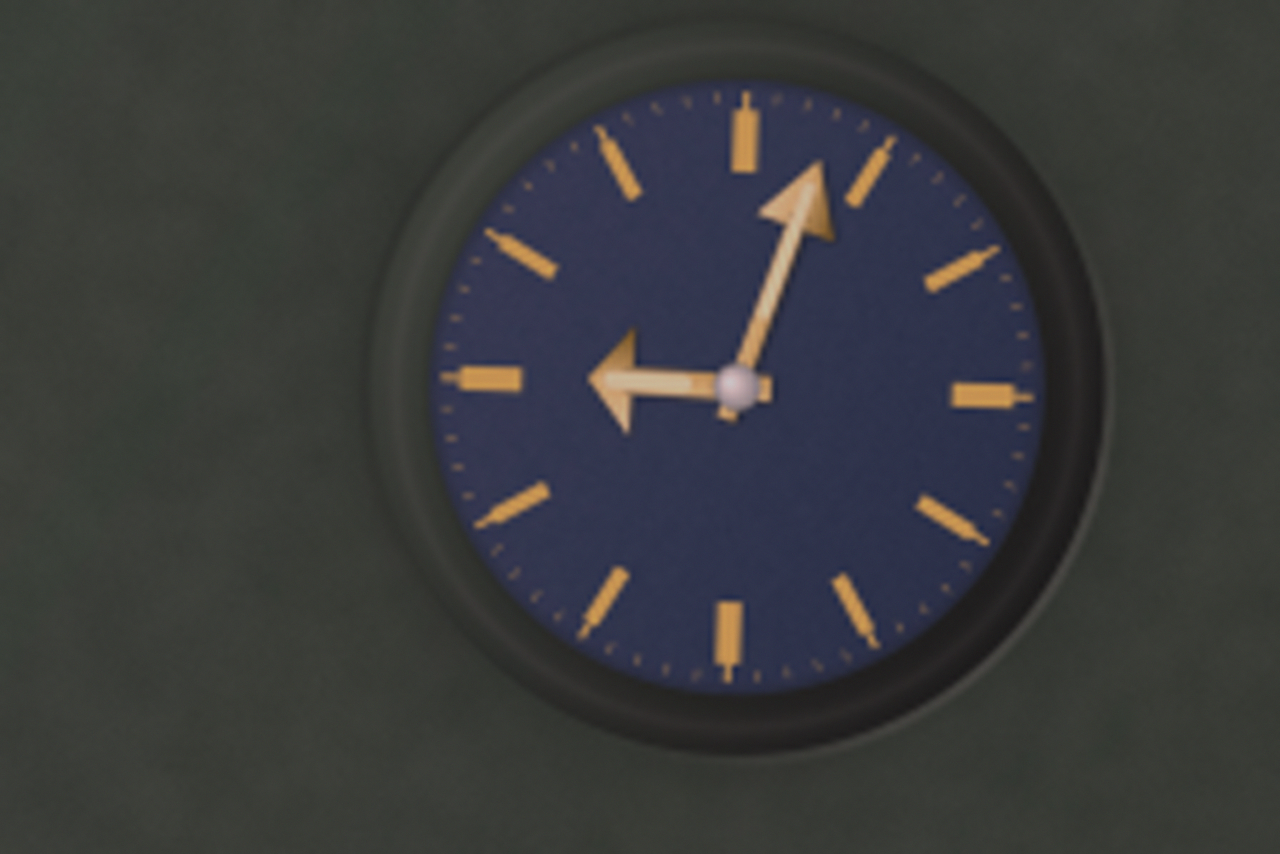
9:03
